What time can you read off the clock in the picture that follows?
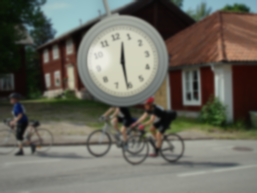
12:31
